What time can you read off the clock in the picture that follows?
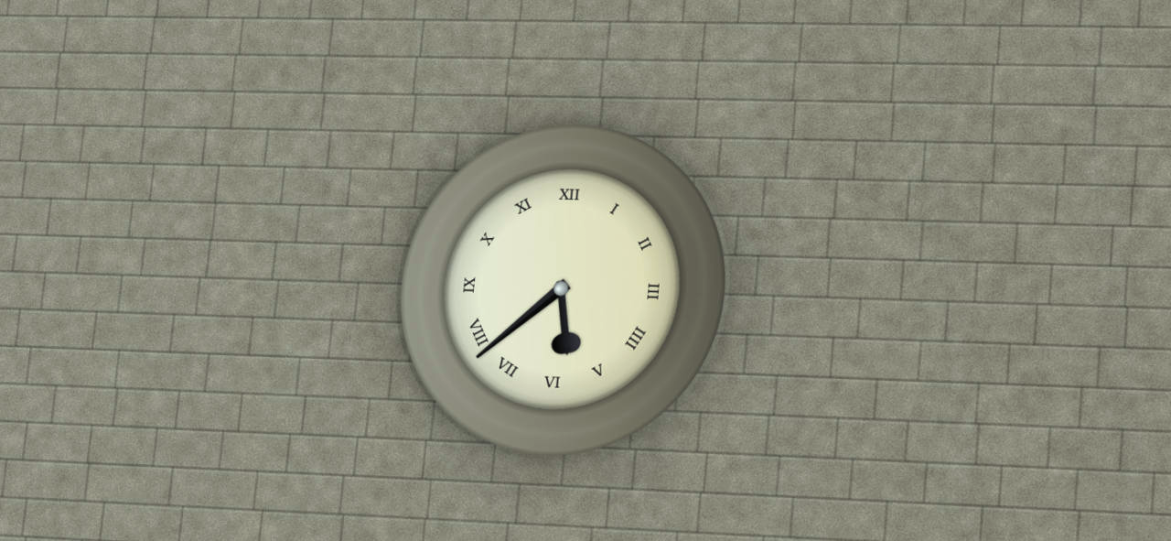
5:38
